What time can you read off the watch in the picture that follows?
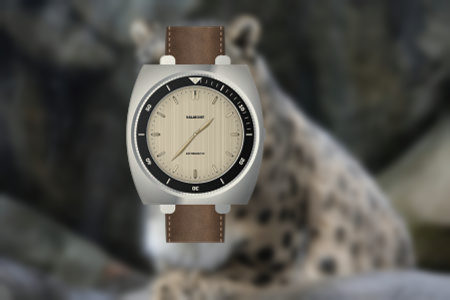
1:37
